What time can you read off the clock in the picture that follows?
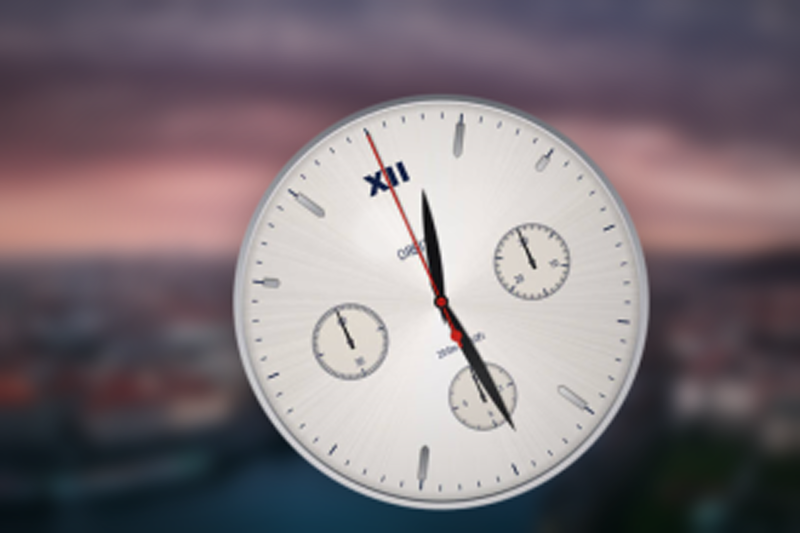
12:29
